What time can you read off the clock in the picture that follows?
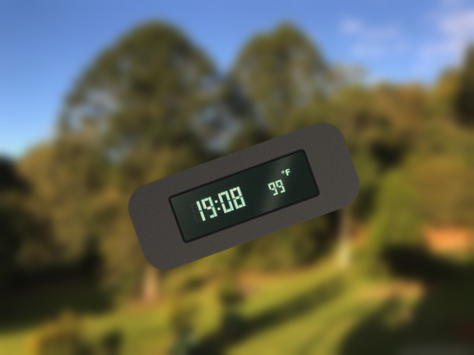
19:08
